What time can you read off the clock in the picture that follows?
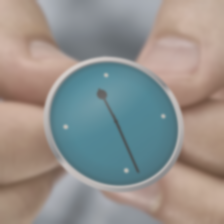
11:28
